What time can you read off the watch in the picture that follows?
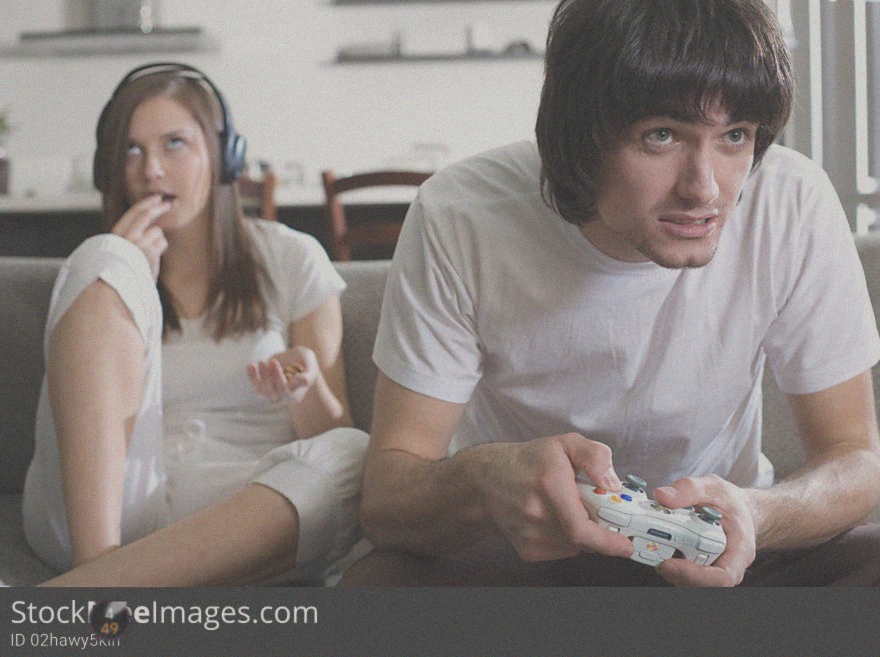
4:49
